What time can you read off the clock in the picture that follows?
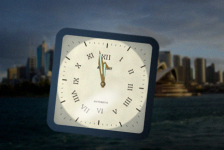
11:58
